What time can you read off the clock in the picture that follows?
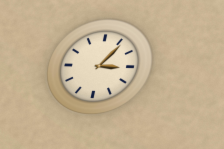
3:06
